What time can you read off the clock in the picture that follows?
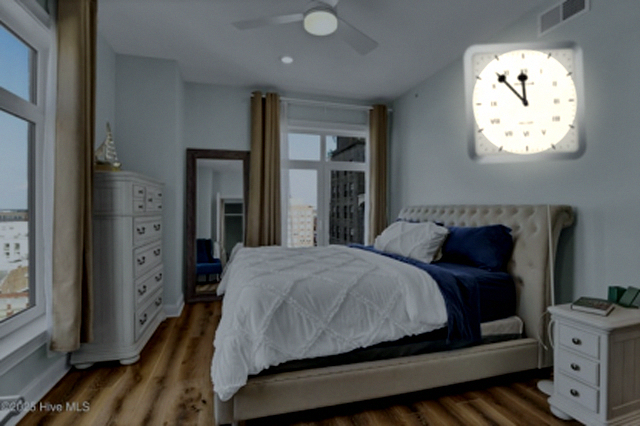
11:53
